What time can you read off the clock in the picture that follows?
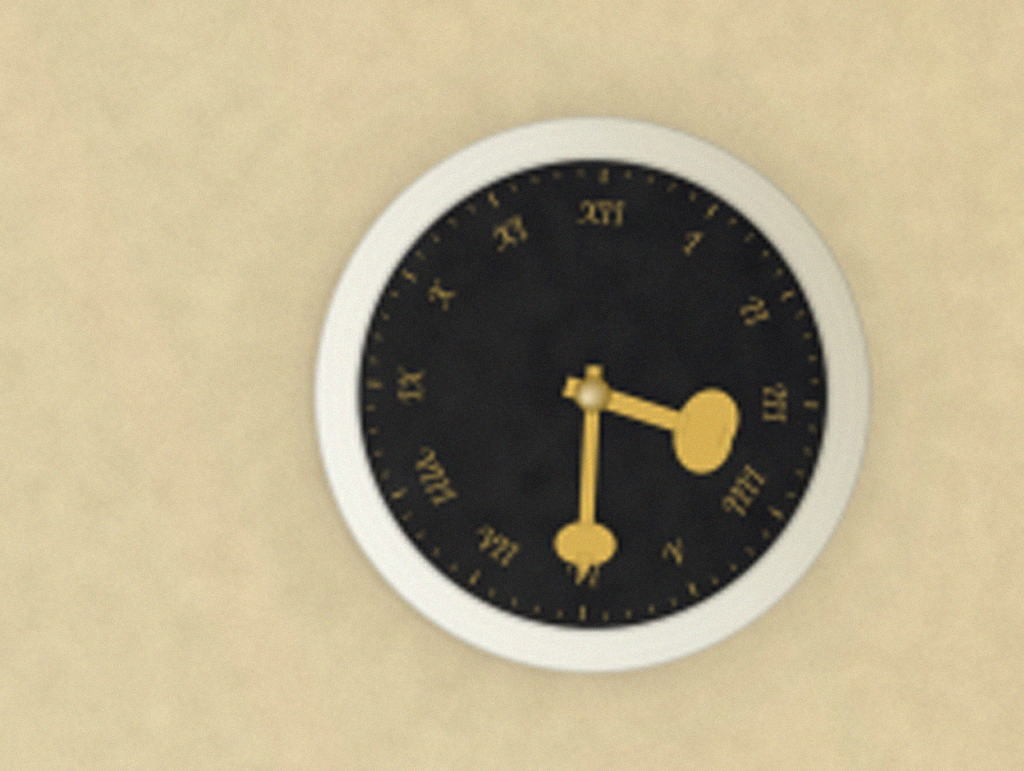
3:30
